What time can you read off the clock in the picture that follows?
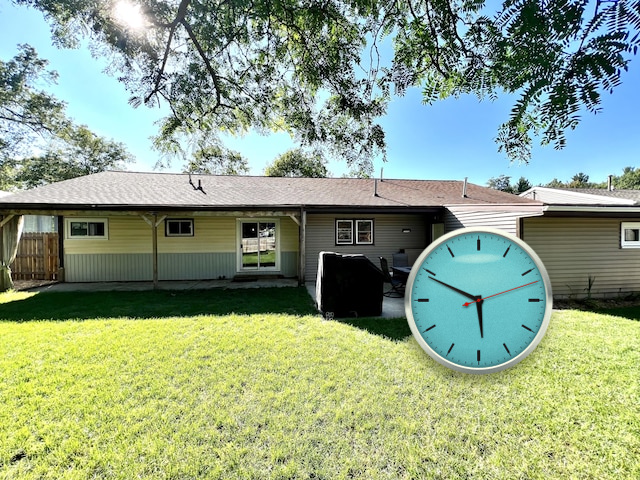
5:49:12
